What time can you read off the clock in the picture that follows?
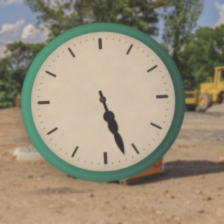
5:27
